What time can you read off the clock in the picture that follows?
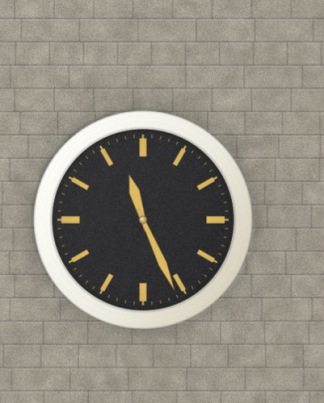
11:26
